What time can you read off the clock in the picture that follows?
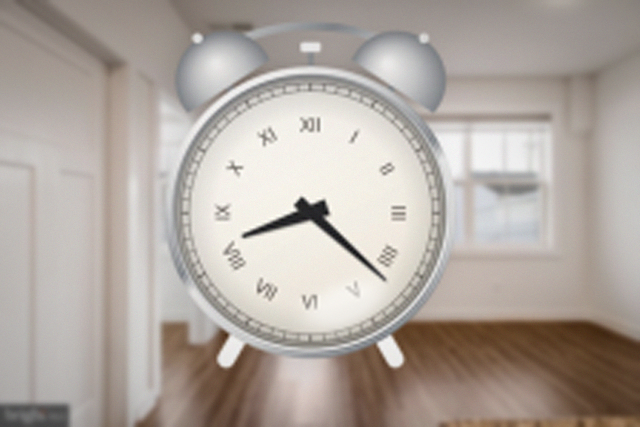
8:22
